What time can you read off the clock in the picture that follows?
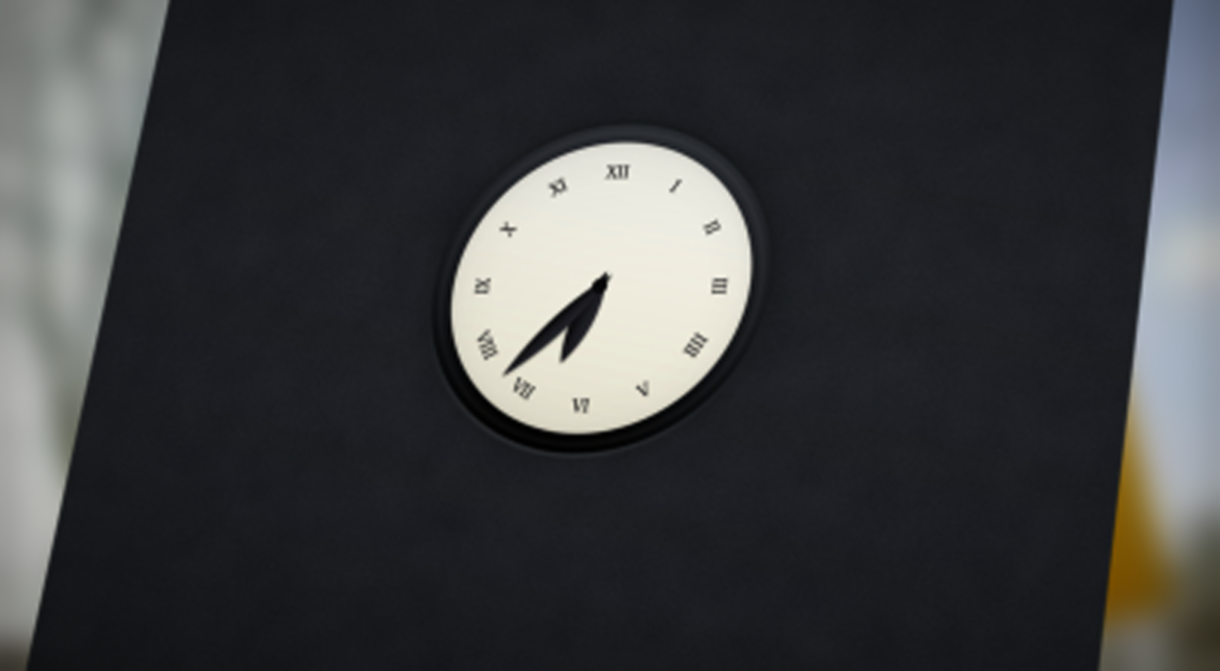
6:37
